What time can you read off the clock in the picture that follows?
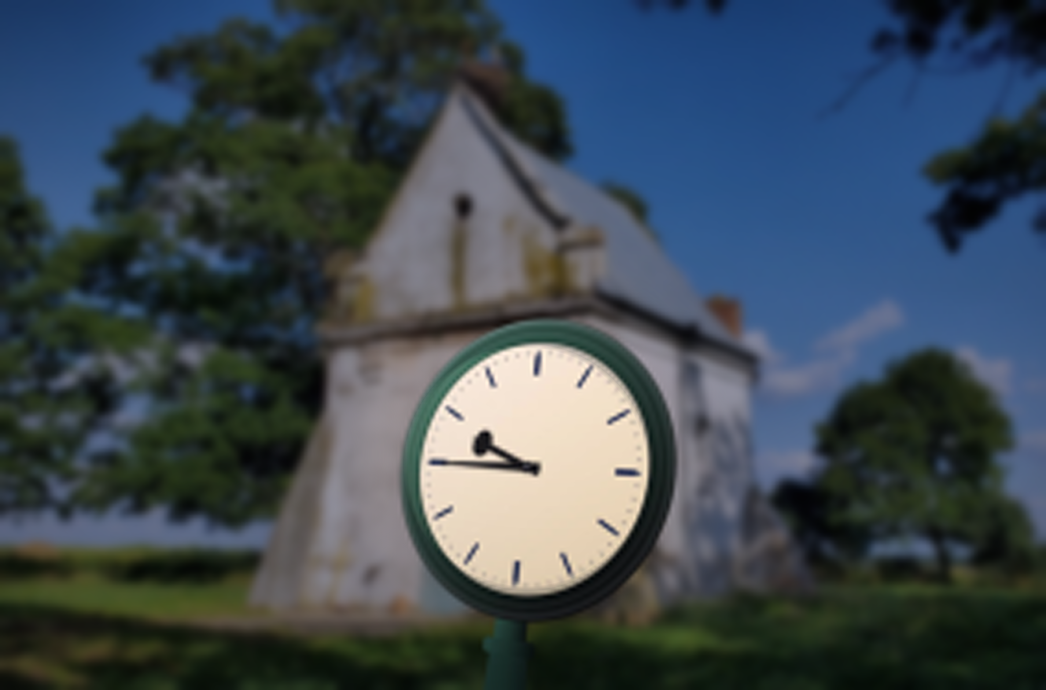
9:45
